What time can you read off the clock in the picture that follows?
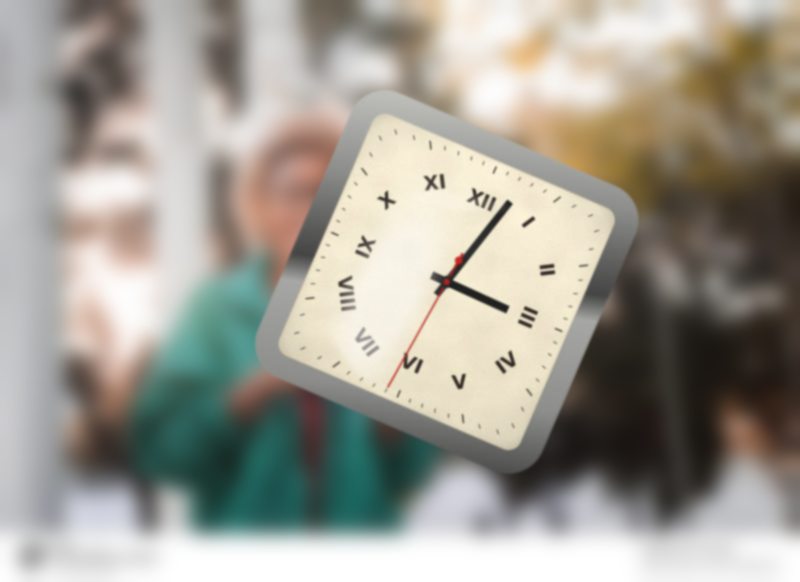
3:02:31
